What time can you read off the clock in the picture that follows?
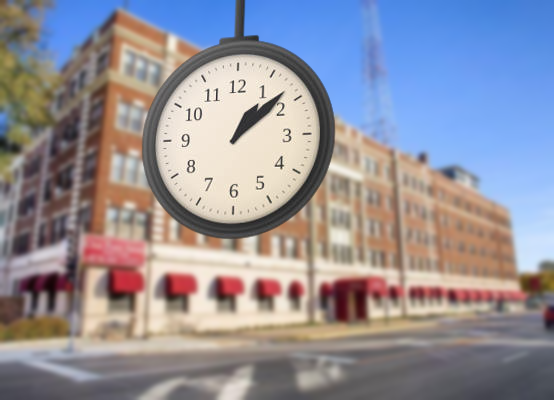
1:08
